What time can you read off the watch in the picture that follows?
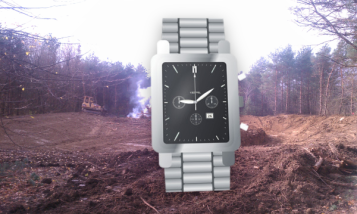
9:09
